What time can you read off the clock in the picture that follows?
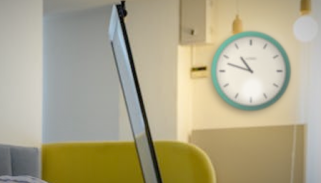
10:48
